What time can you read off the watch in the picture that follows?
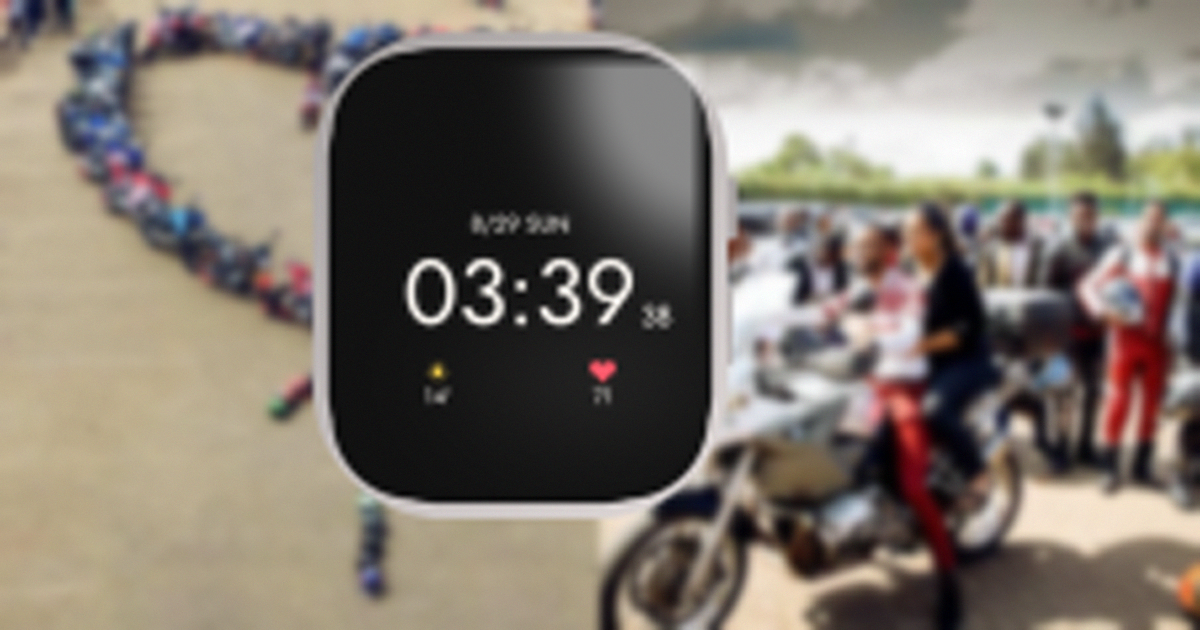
3:39
